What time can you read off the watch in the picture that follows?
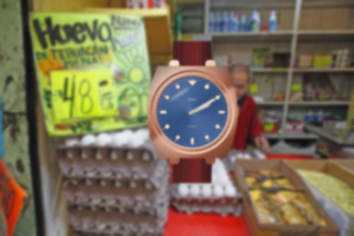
2:10
